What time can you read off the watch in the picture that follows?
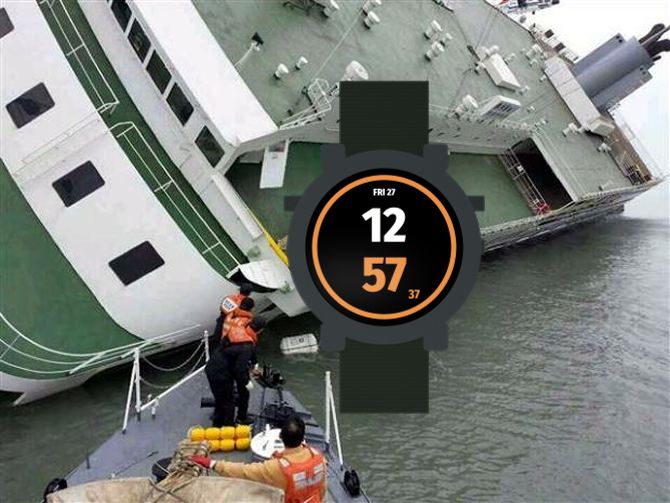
12:57:37
